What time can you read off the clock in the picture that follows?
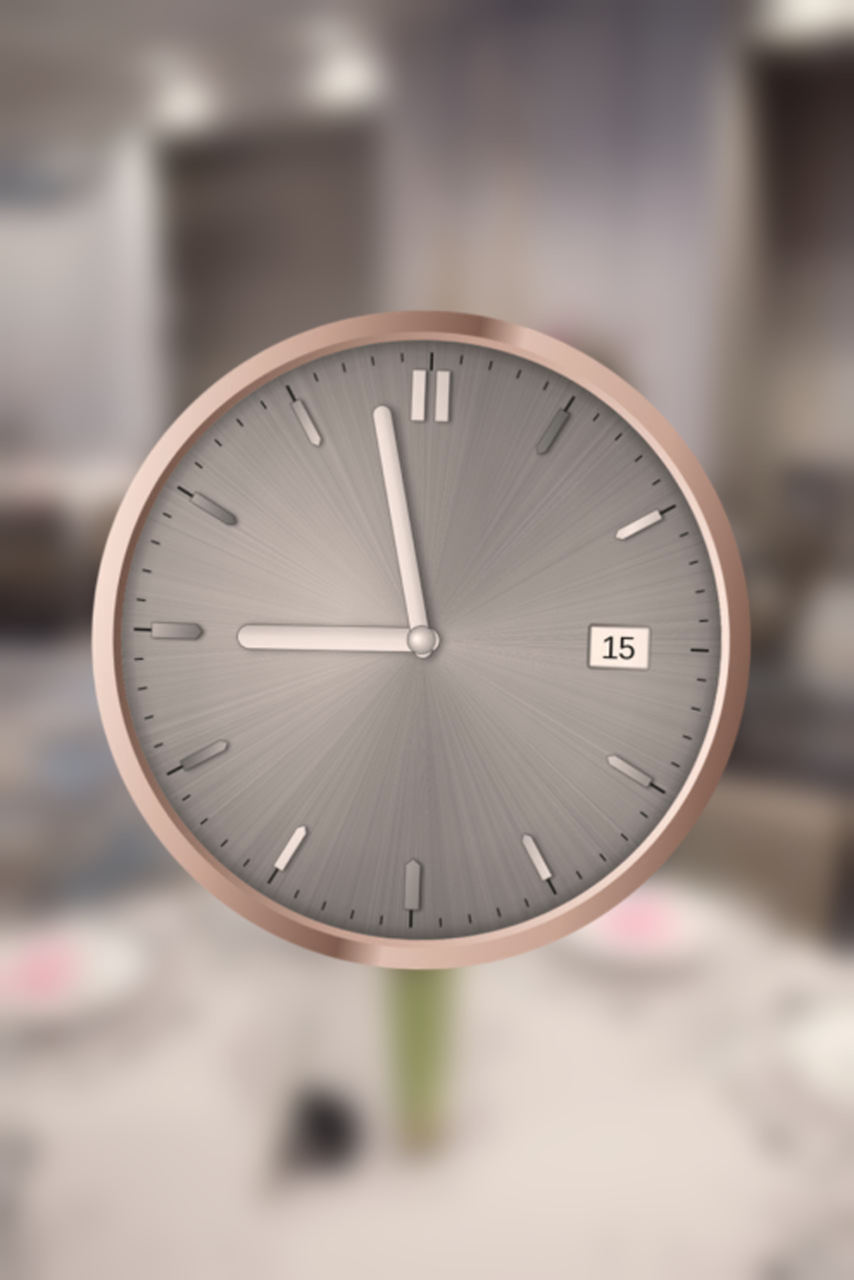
8:58
